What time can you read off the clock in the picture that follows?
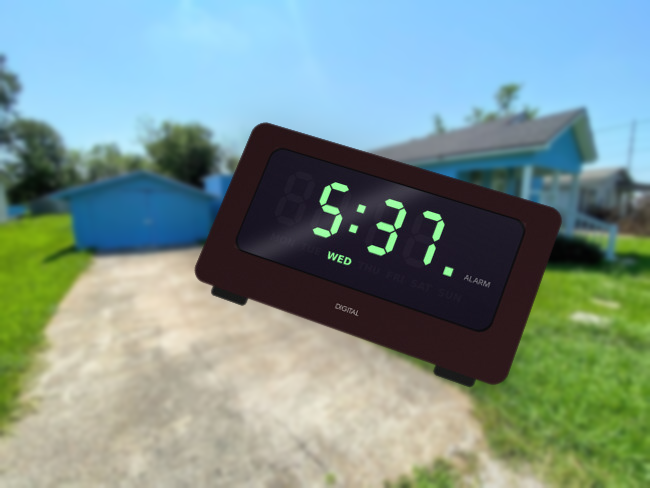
5:37
